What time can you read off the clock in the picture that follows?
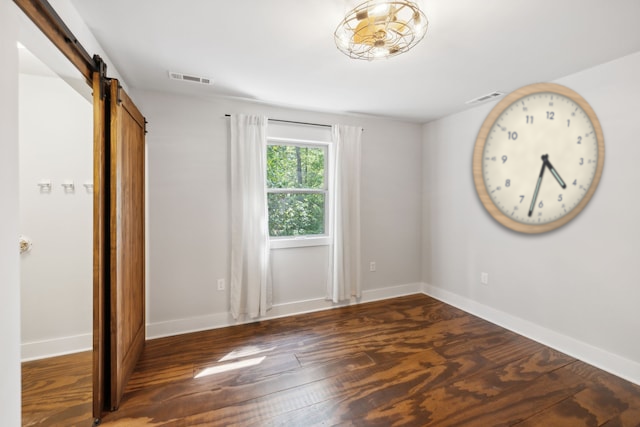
4:32
